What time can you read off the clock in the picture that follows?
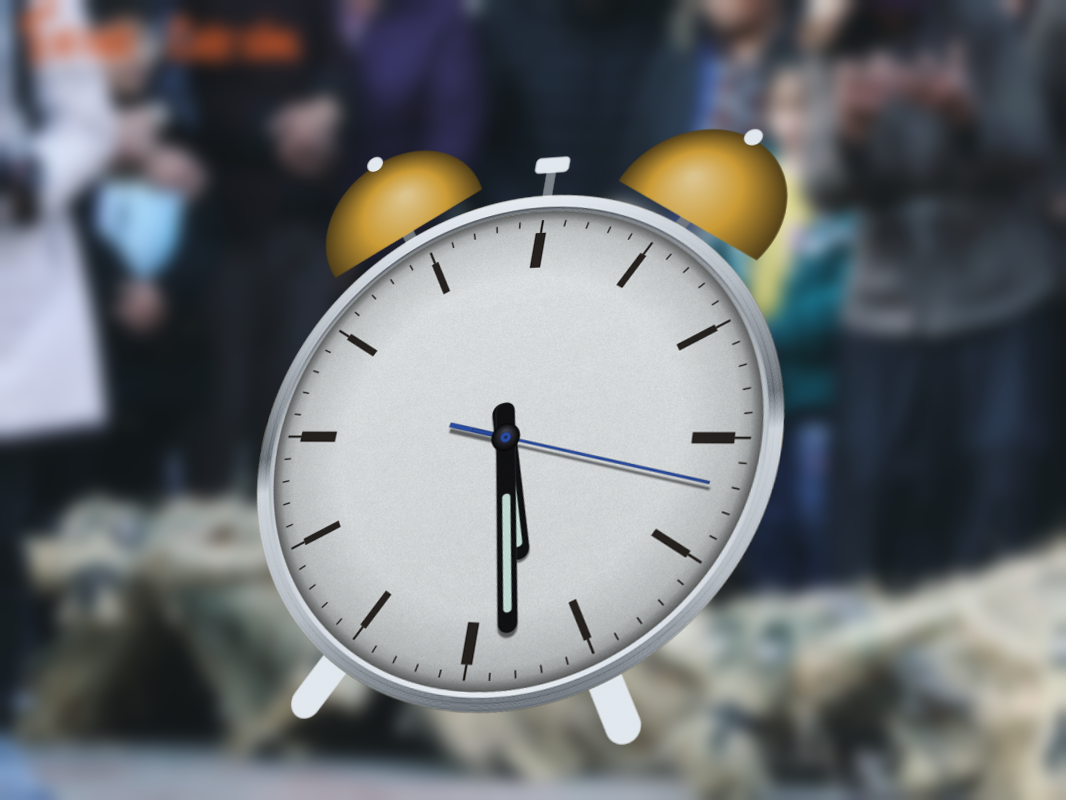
5:28:17
